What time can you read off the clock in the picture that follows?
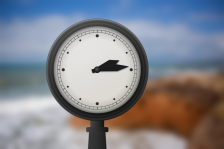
2:14
